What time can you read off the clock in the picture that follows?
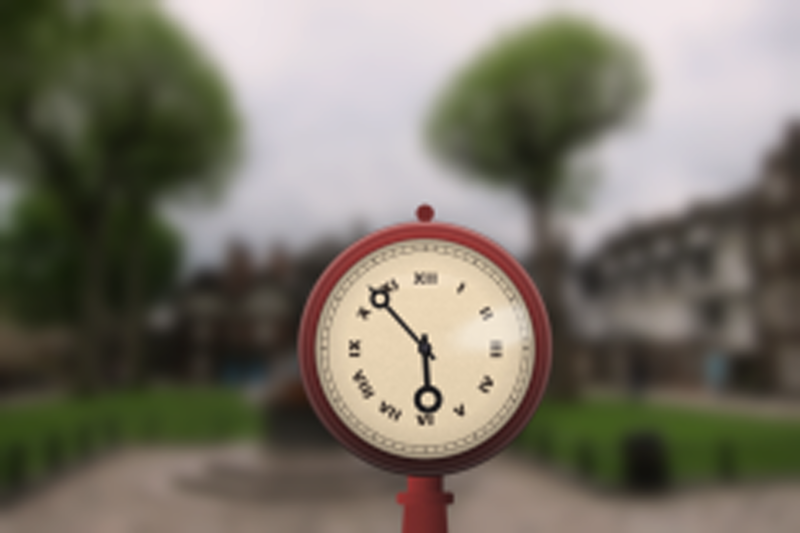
5:53
